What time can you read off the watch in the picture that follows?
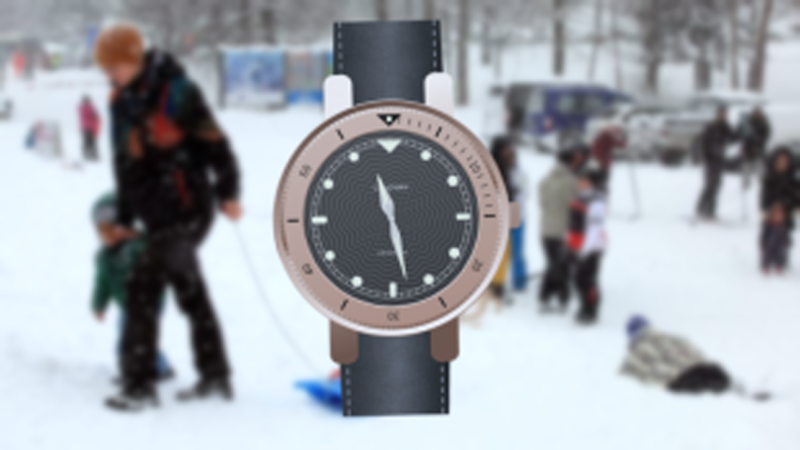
11:28
